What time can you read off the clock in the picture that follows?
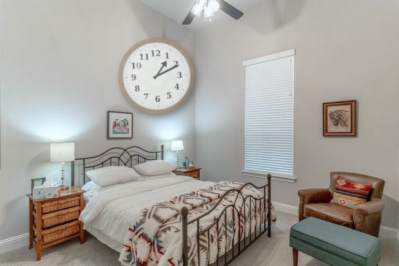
1:11
